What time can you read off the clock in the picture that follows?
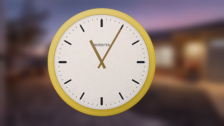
11:05
